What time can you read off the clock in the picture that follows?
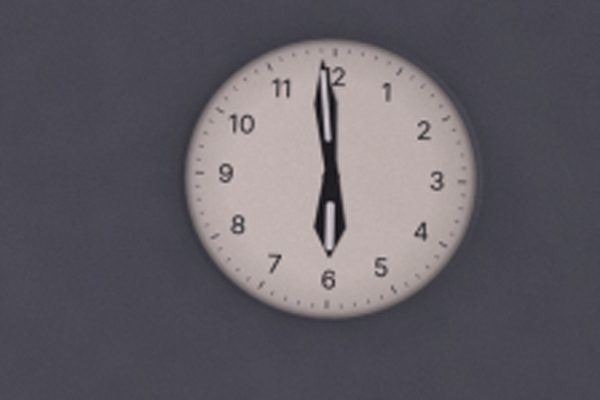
5:59
